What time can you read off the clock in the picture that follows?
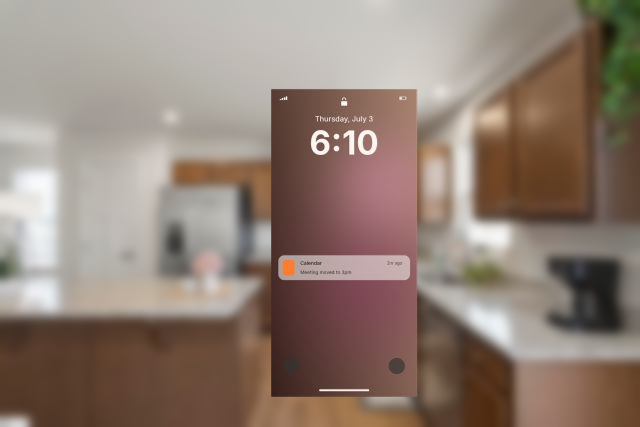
6:10
